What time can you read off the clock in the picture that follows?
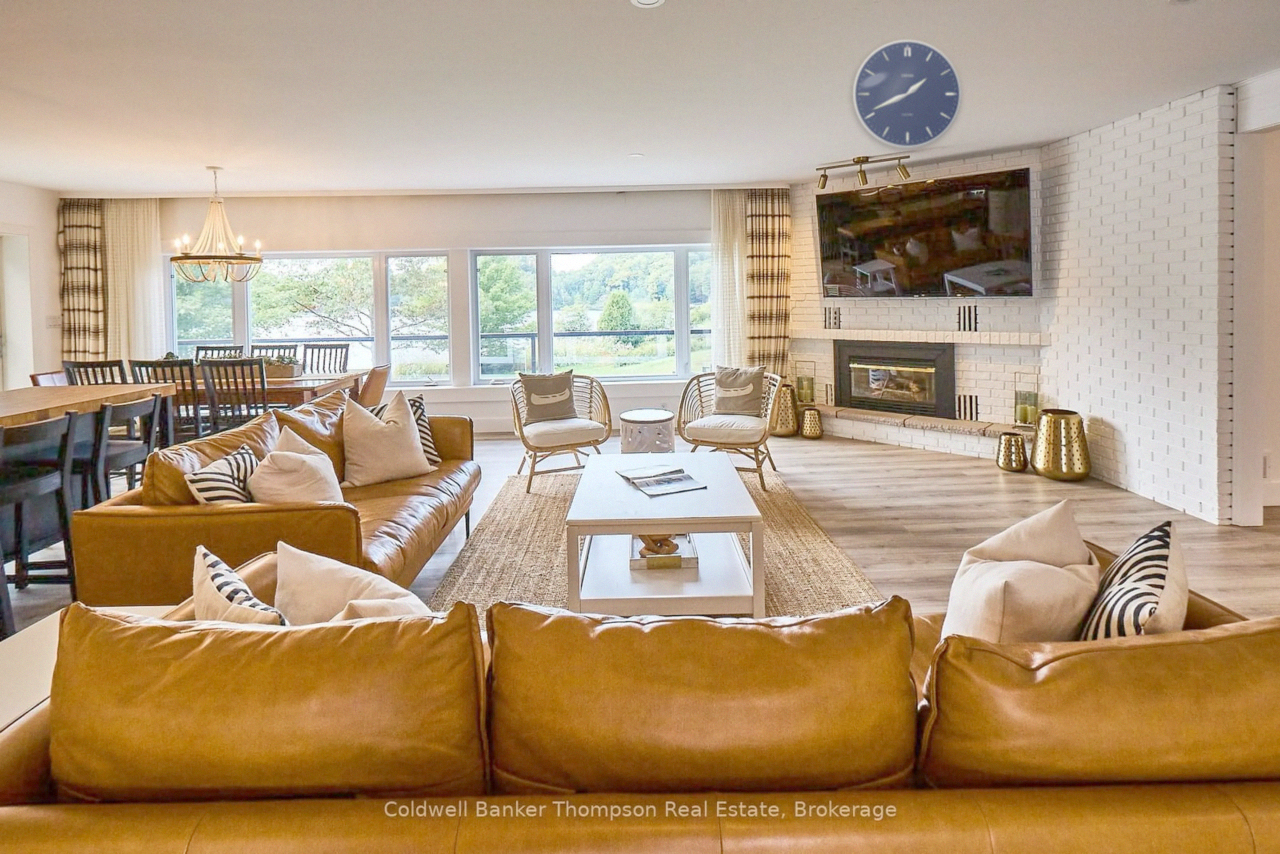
1:41
